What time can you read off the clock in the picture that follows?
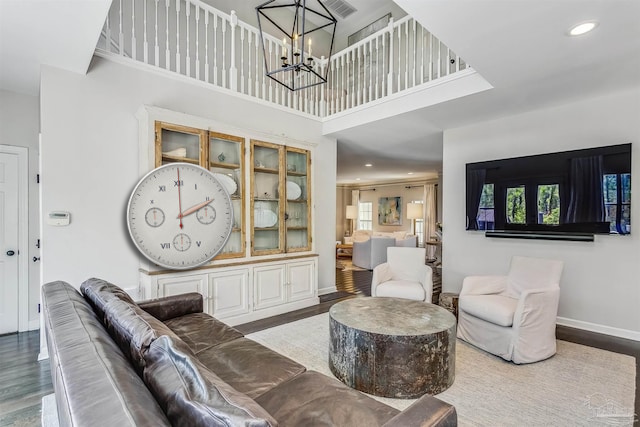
2:11
